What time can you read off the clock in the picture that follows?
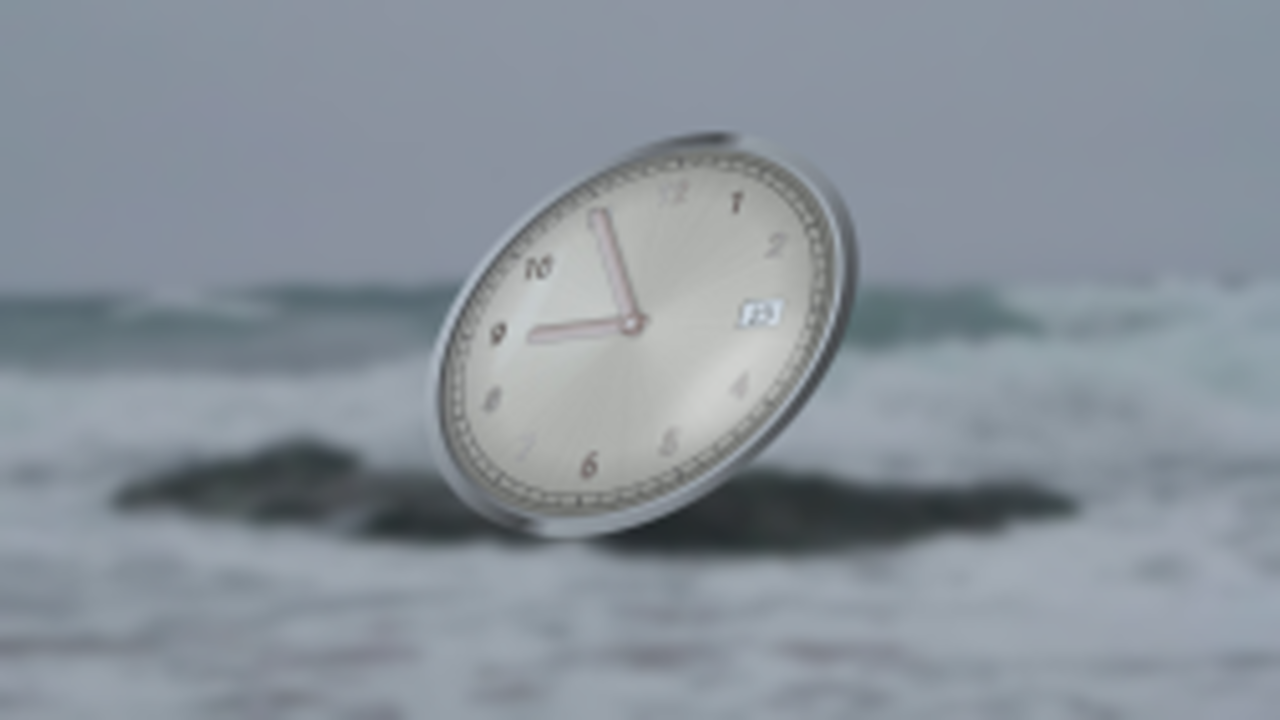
8:55
